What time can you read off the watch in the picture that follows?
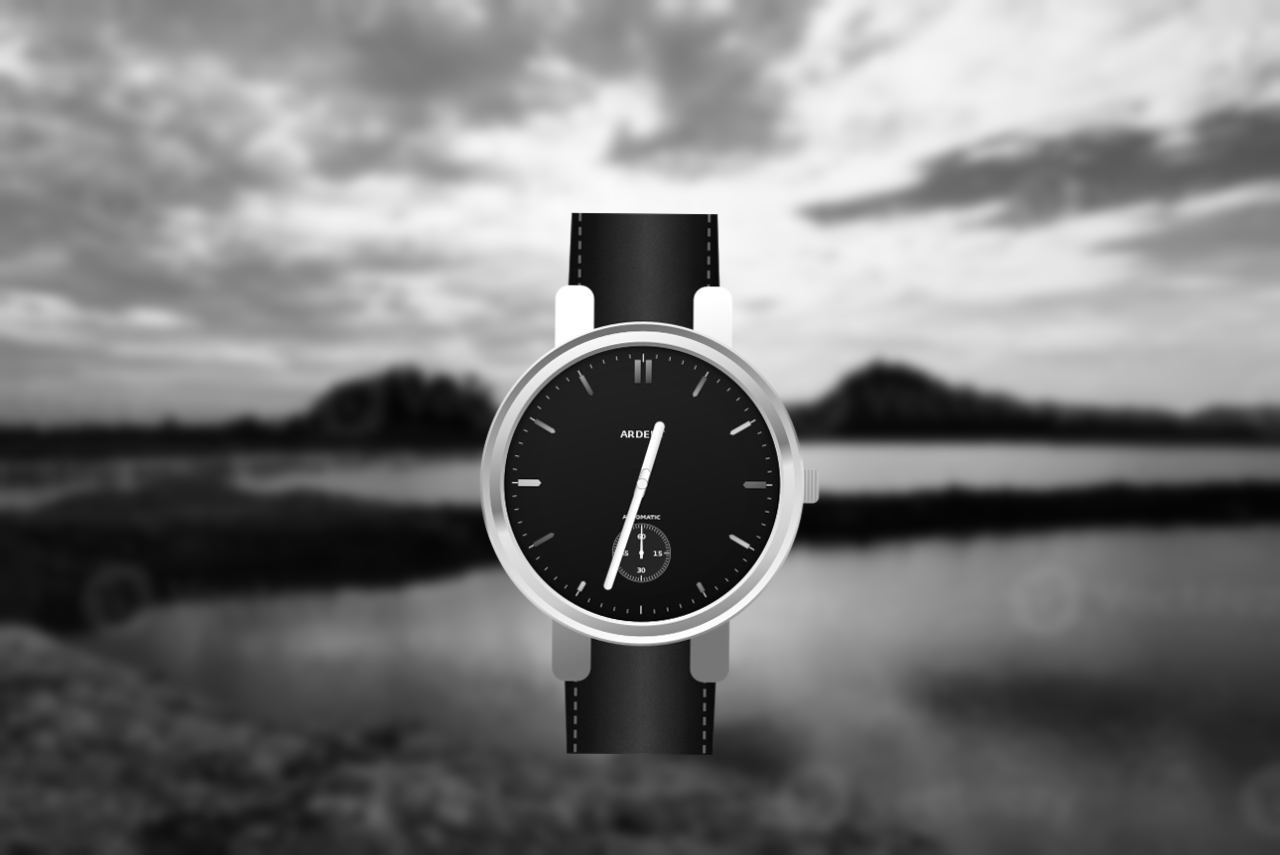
12:33
